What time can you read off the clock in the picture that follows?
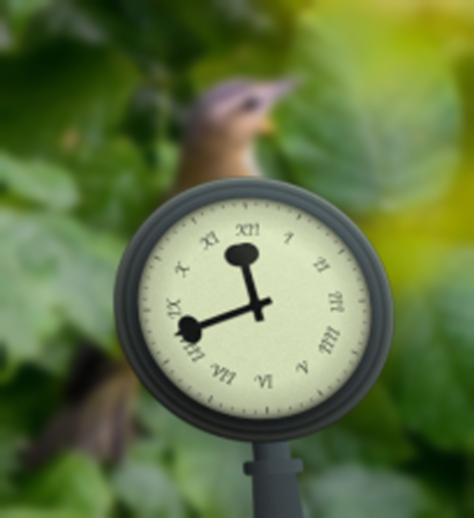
11:42
